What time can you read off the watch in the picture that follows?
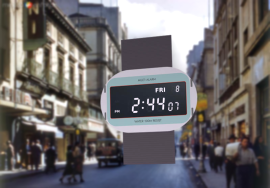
2:44:07
